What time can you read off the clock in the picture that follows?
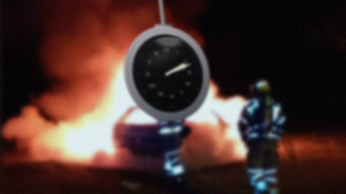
2:12
